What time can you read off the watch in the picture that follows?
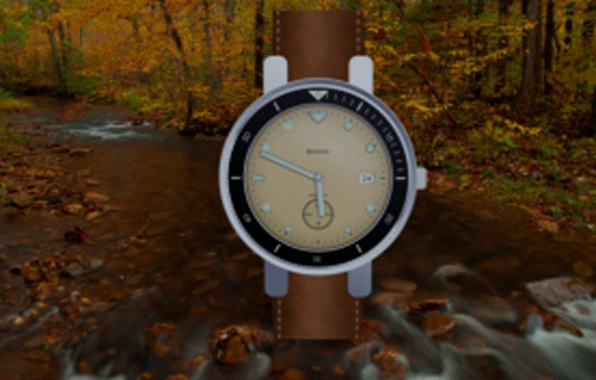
5:49
